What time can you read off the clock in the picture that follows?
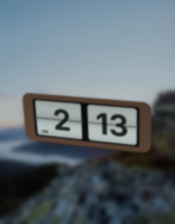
2:13
